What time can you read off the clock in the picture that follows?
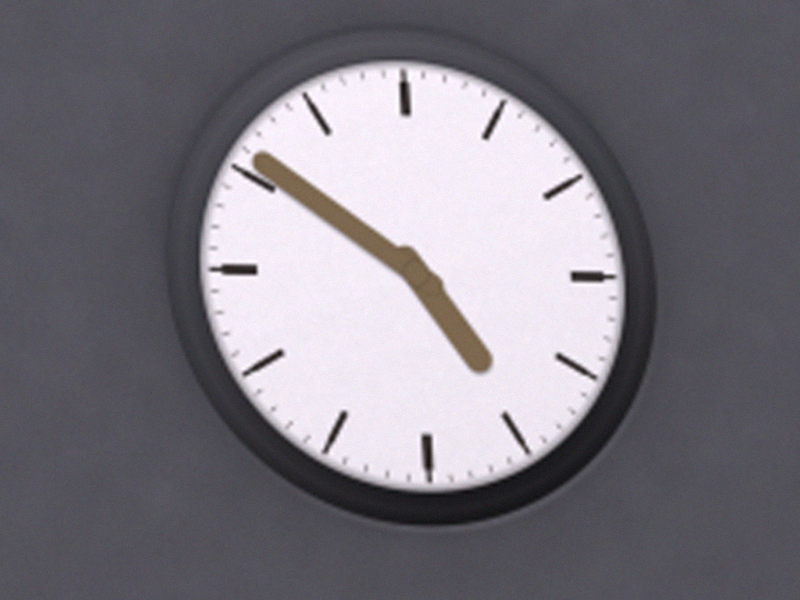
4:51
